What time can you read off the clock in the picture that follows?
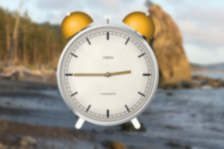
2:45
